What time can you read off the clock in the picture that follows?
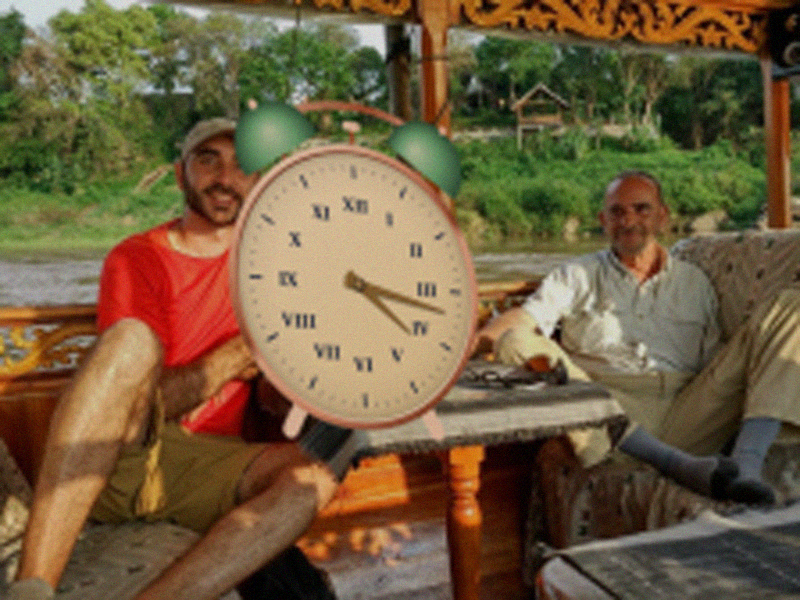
4:17
